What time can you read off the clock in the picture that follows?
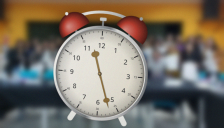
11:27
